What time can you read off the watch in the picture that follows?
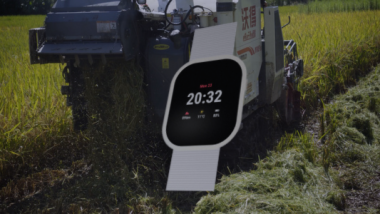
20:32
